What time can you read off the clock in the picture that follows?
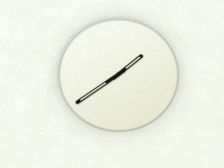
1:39
